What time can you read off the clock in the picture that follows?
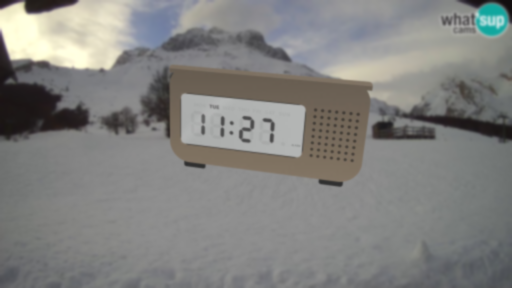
11:27
